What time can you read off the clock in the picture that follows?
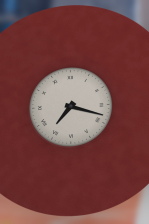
7:18
